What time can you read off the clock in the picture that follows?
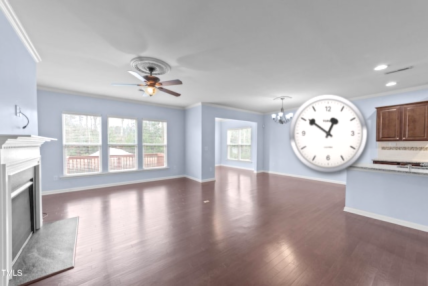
12:51
